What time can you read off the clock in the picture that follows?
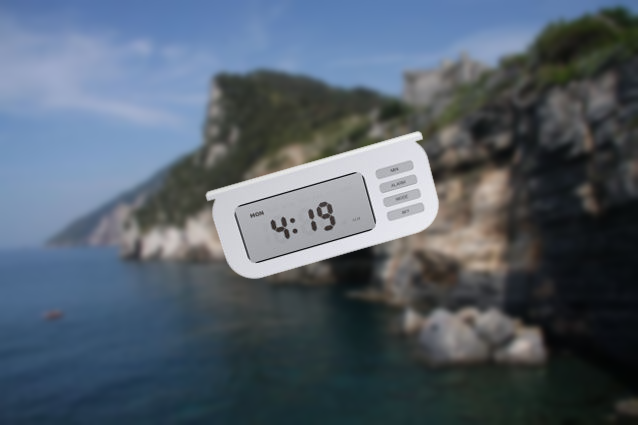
4:19
